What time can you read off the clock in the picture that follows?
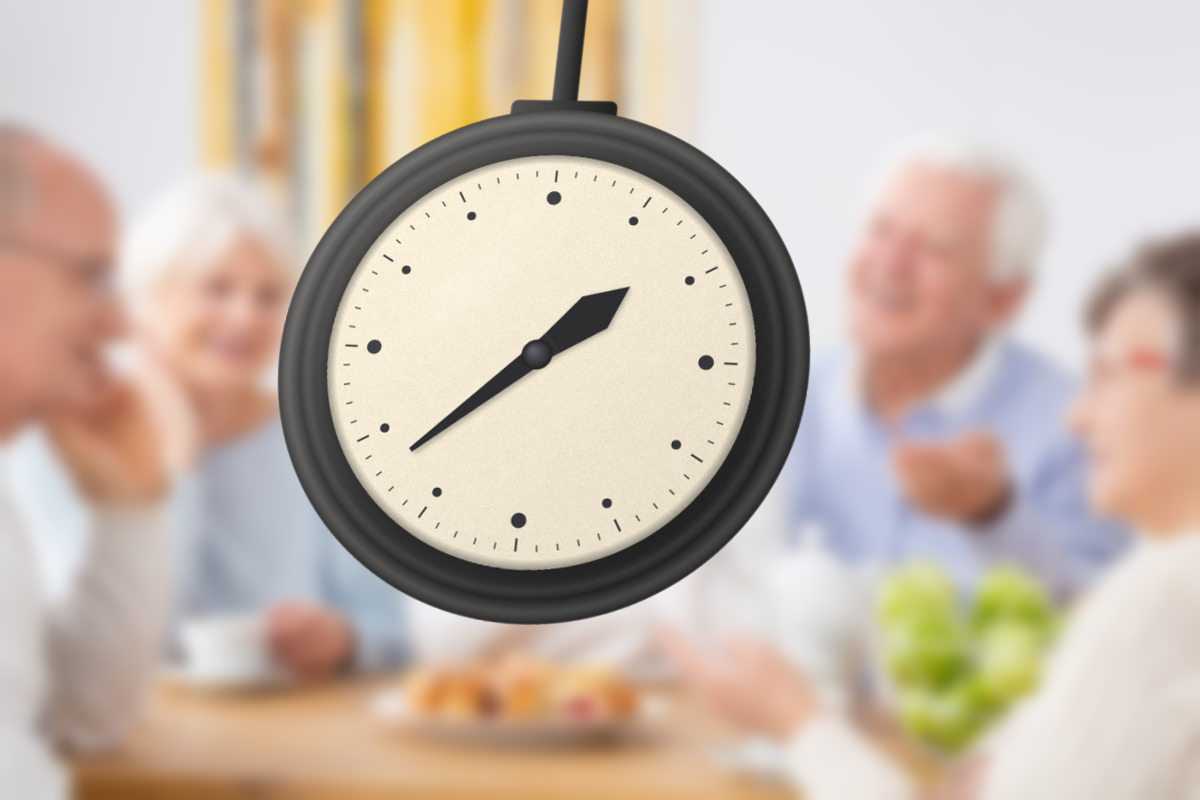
1:38
